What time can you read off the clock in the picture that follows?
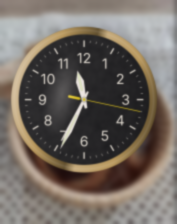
11:34:17
